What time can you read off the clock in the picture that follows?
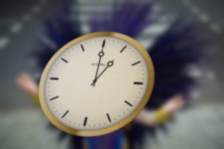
1:00
